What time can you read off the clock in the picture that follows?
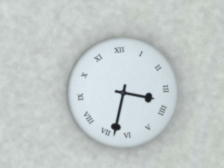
3:33
